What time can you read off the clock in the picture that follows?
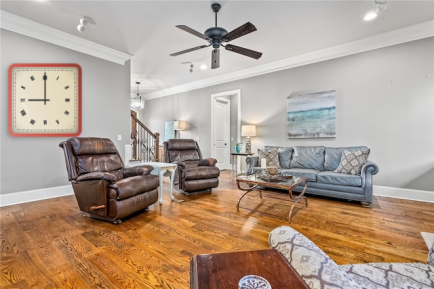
9:00
